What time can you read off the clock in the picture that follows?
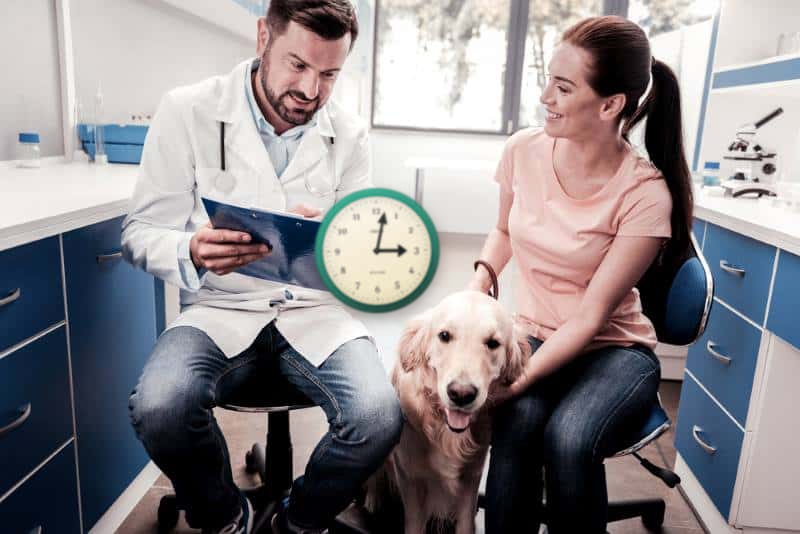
3:02
